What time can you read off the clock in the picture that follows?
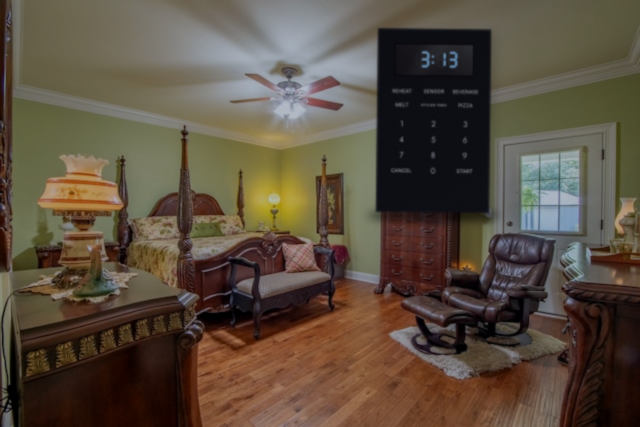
3:13
